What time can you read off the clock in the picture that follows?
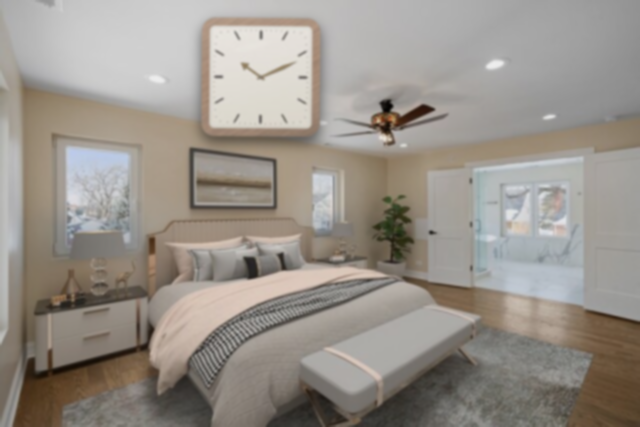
10:11
